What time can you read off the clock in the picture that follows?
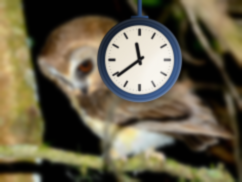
11:39
